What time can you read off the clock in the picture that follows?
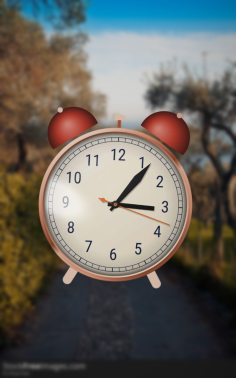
3:06:18
